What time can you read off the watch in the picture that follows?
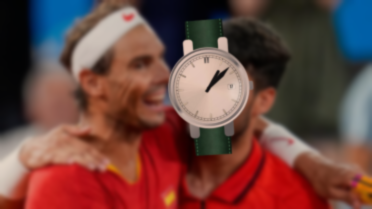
1:08
